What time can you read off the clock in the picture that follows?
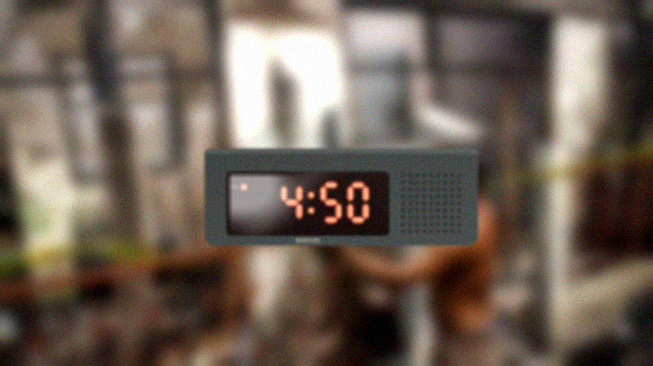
4:50
